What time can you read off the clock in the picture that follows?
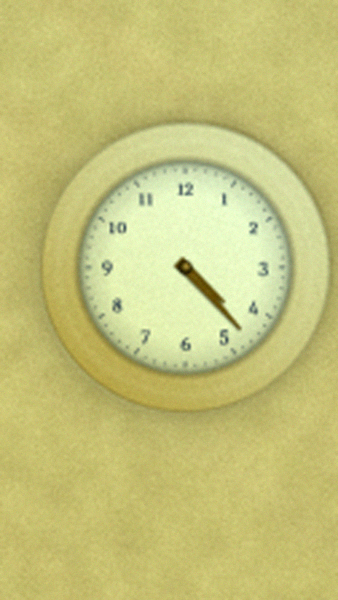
4:23
